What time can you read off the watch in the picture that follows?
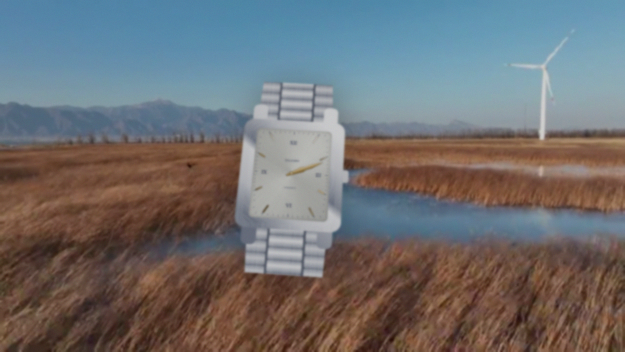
2:11
